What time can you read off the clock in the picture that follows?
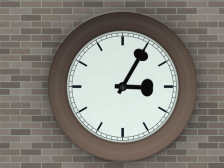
3:05
